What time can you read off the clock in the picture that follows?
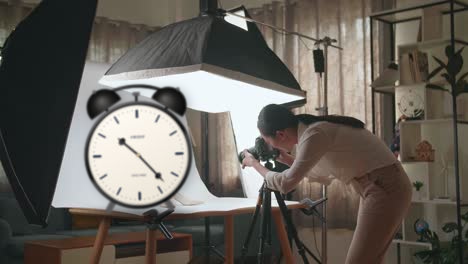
10:23
